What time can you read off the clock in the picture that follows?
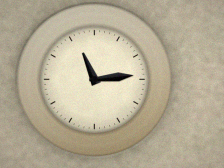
11:14
